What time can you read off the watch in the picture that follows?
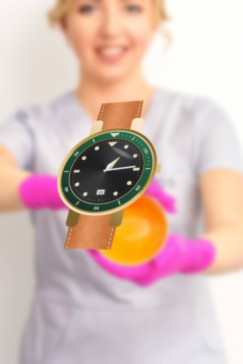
1:14
